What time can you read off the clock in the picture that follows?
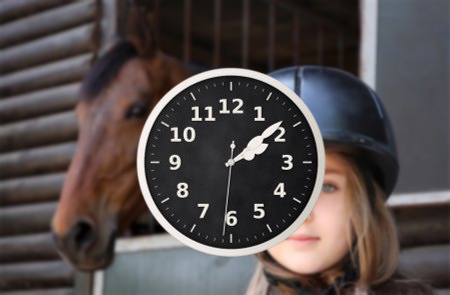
2:08:31
